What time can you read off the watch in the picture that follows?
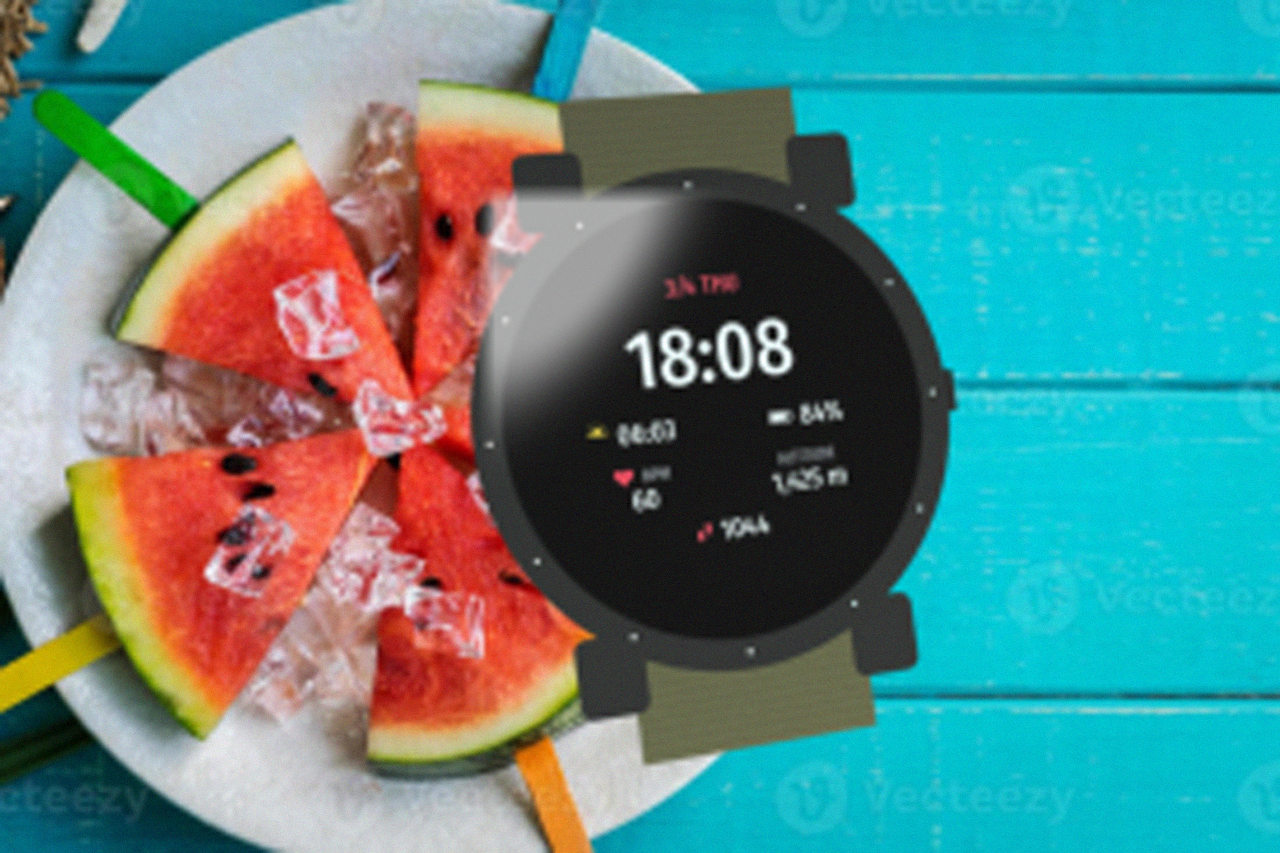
18:08
